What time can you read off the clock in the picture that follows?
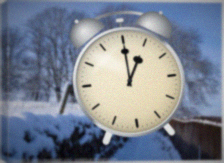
1:00
